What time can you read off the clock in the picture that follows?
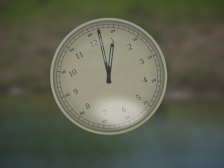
1:02
